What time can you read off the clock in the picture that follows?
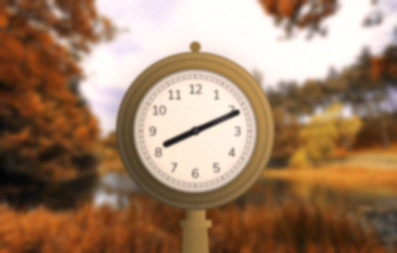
8:11
